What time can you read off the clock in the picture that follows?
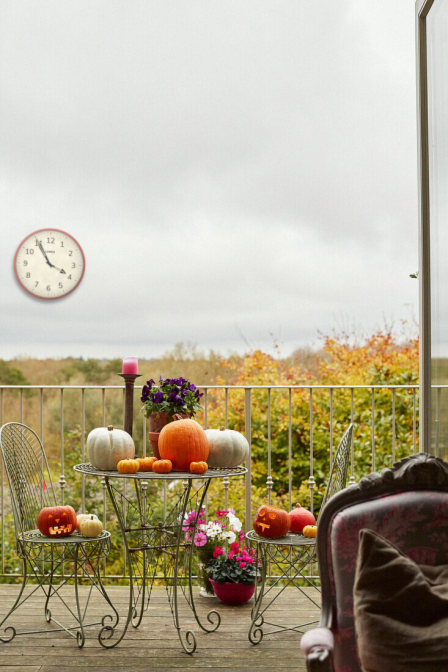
3:55
